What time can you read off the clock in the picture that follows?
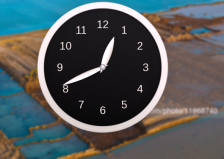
12:41
